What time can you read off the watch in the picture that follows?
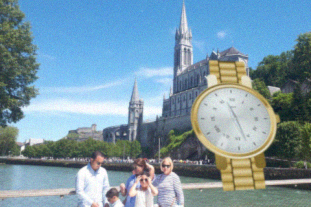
11:27
